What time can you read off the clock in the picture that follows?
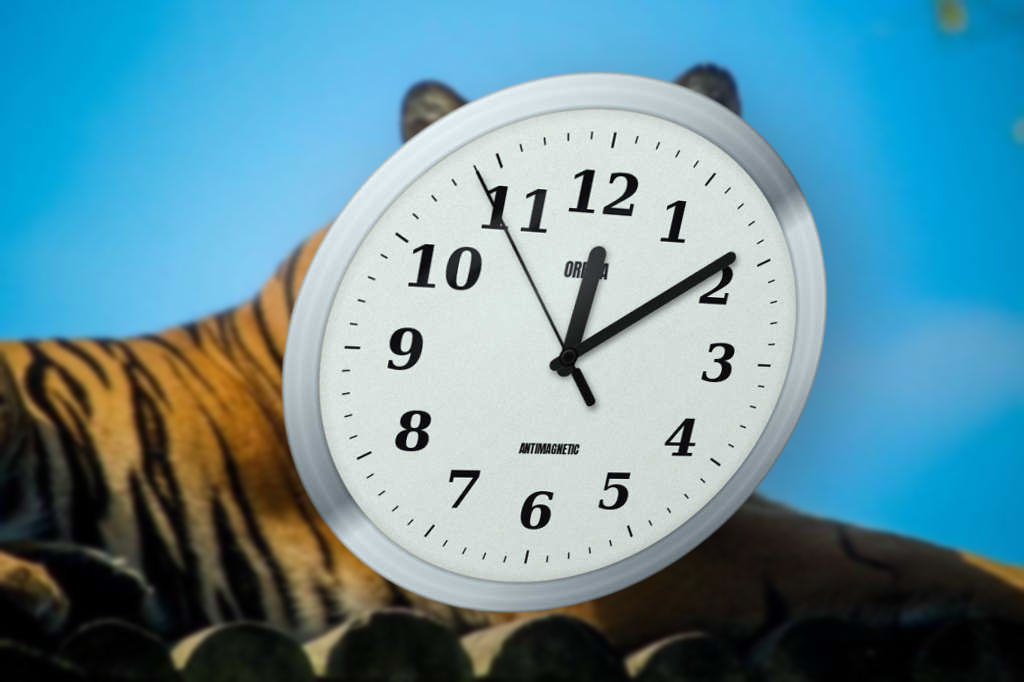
12:08:54
